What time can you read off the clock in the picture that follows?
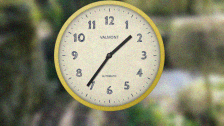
1:36
